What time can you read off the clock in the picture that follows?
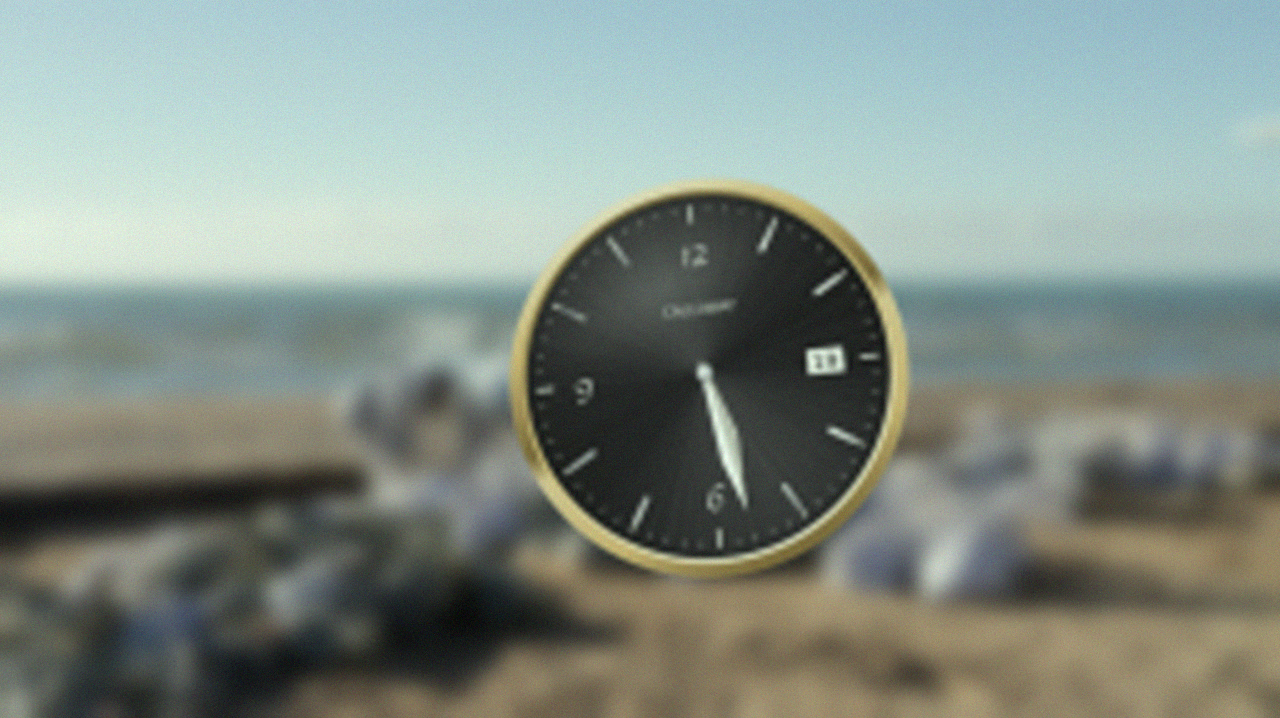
5:28
